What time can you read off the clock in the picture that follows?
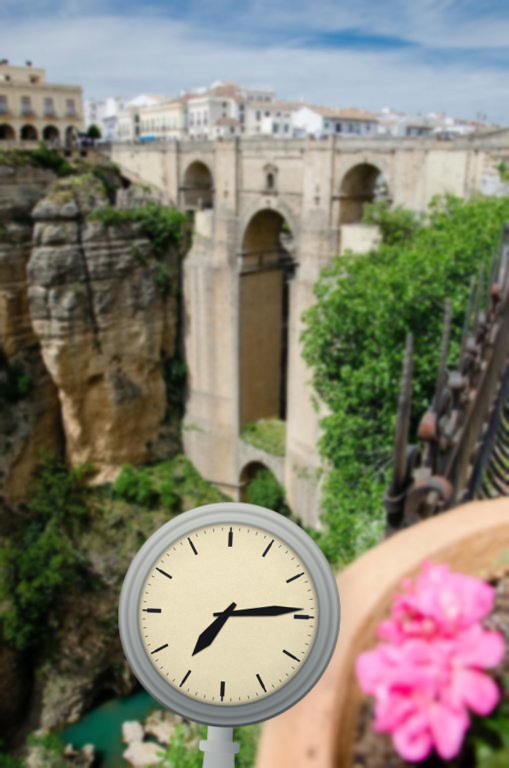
7:14
